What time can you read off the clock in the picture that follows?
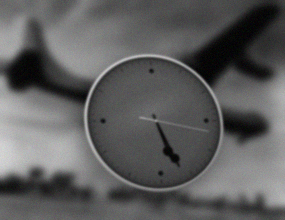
5:26:17
